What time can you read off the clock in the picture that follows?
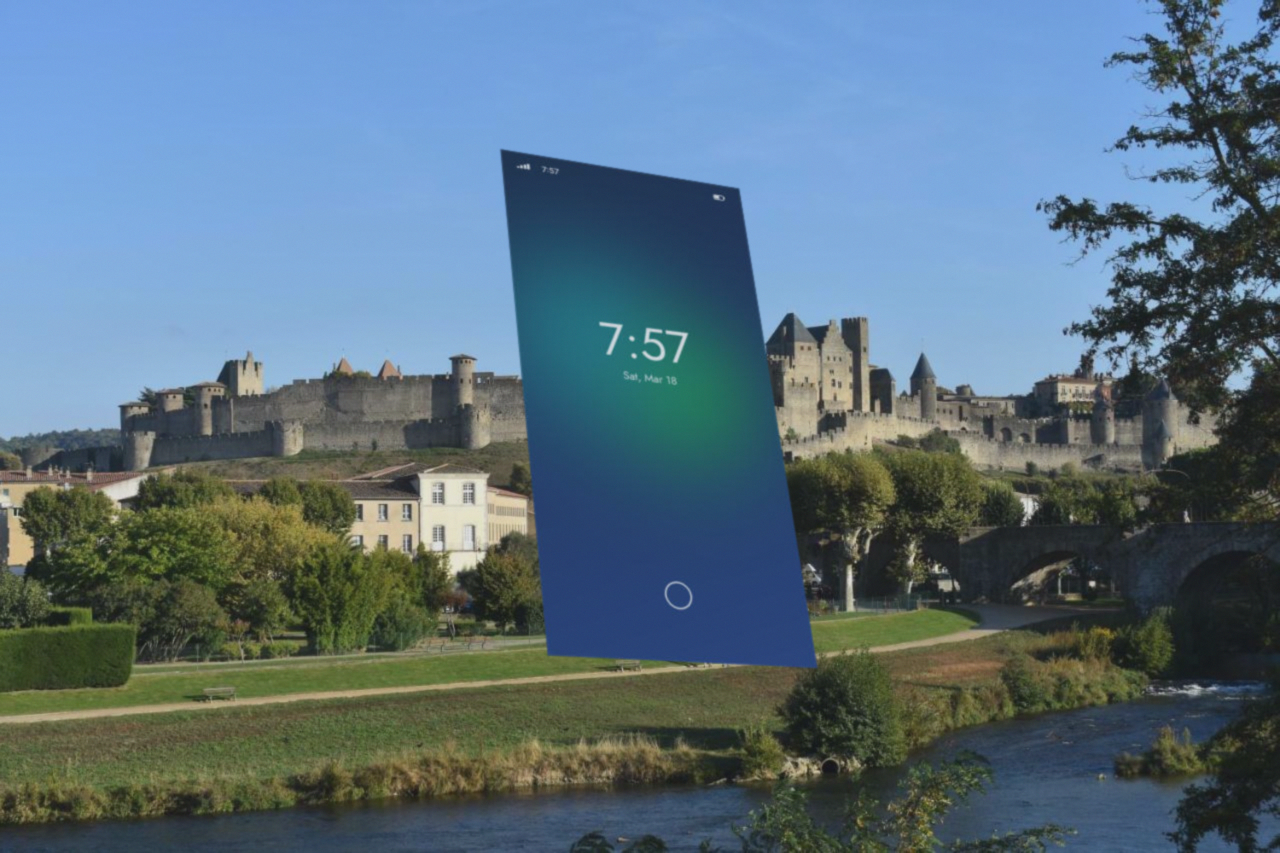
7:57
